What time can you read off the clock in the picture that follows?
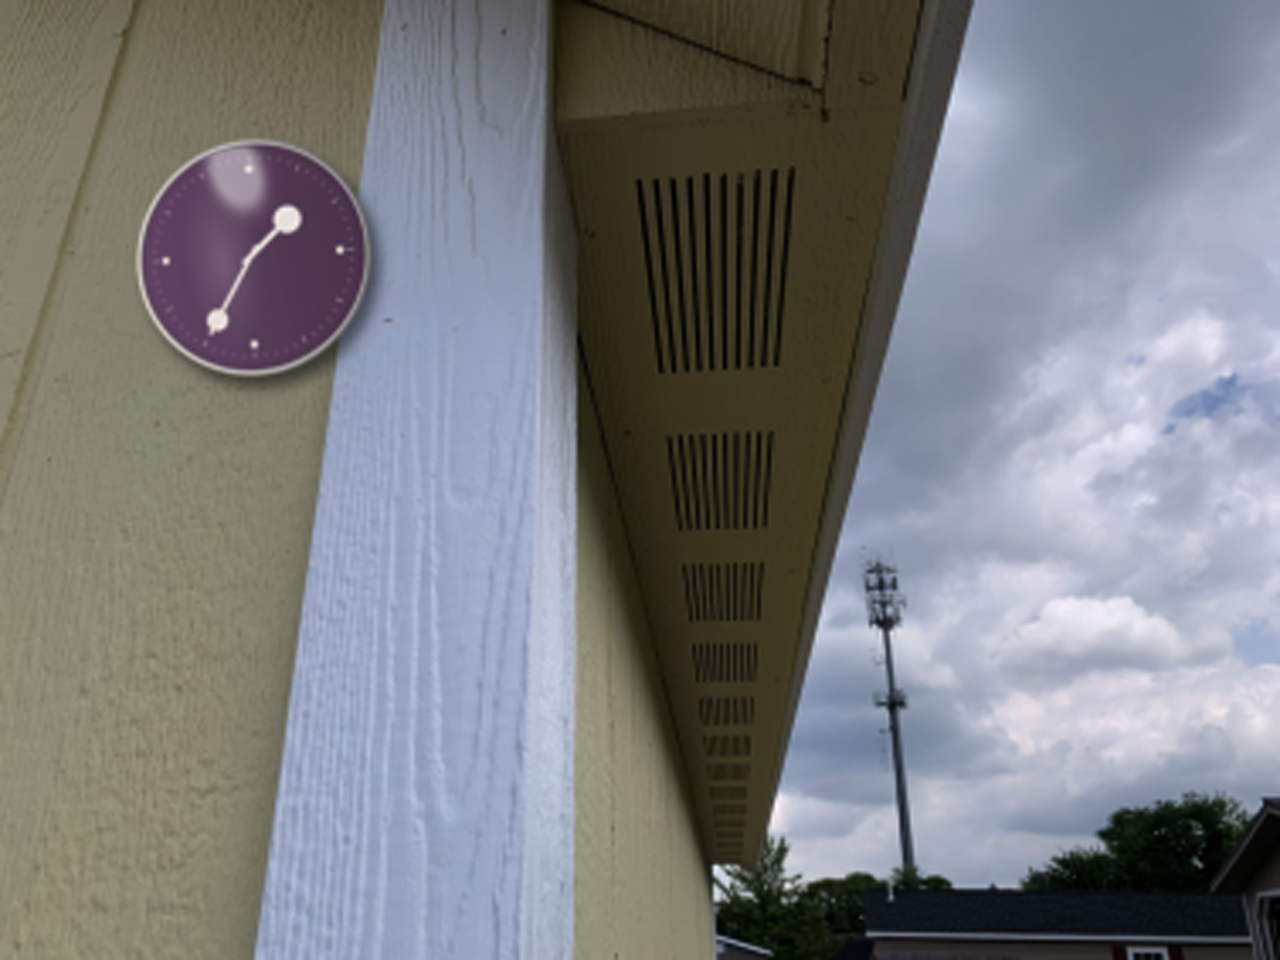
1:35
